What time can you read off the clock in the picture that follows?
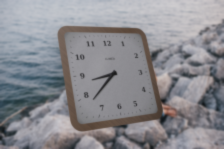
8:38
